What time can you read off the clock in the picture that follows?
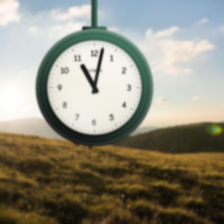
11:02
